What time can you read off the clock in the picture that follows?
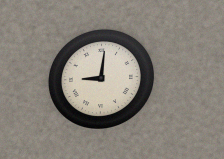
9:01
